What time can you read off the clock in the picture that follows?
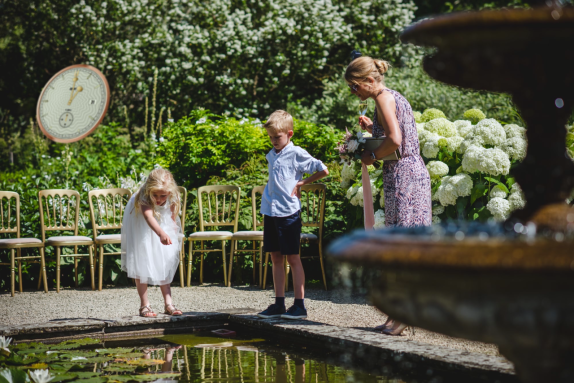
1:00
